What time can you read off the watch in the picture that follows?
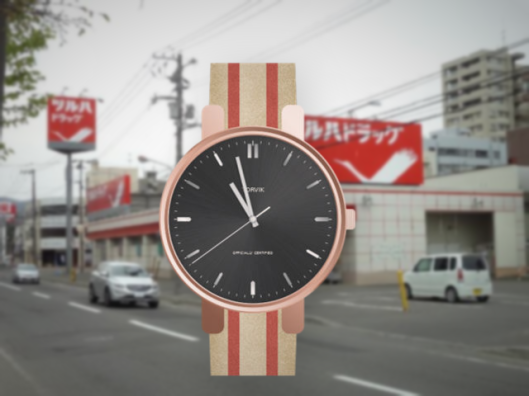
10:57:39
